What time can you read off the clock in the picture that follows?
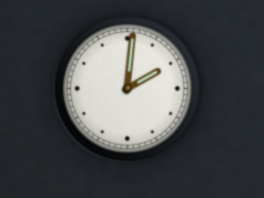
2:01
